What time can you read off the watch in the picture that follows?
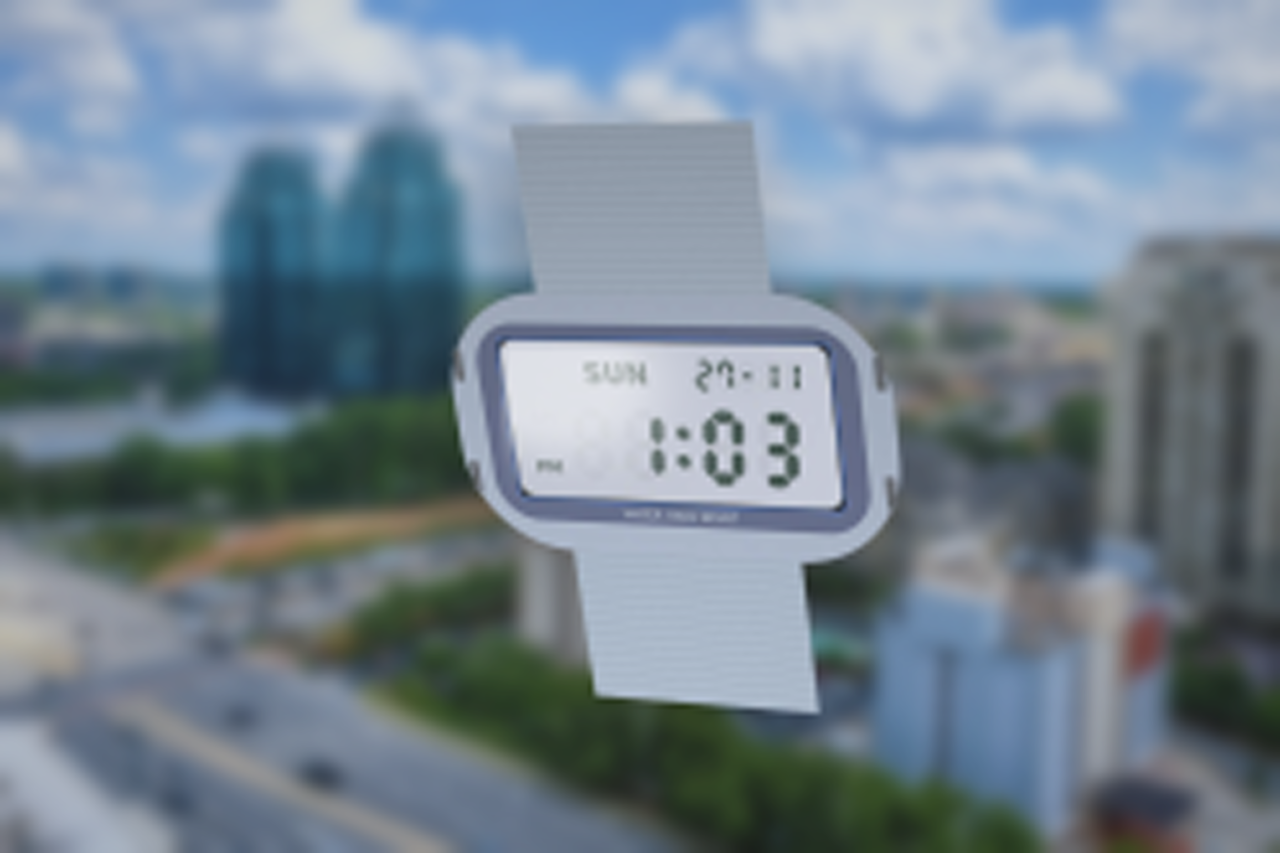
1:03
